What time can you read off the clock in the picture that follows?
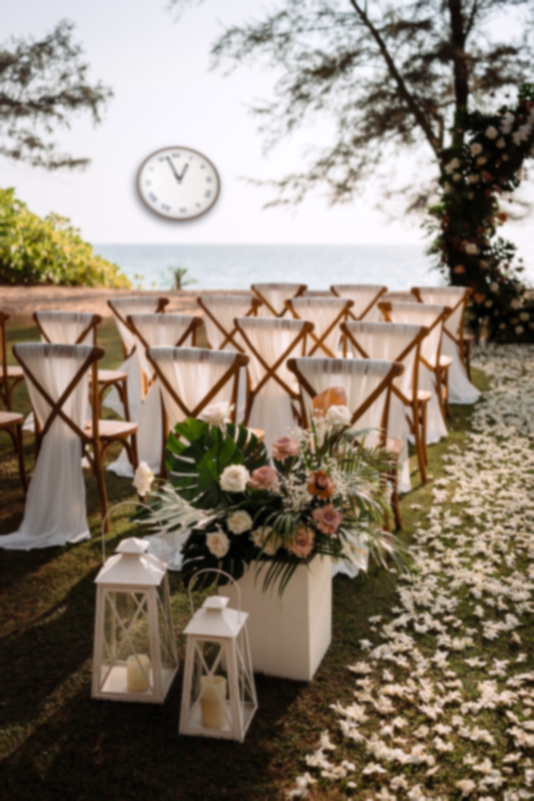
12:57
